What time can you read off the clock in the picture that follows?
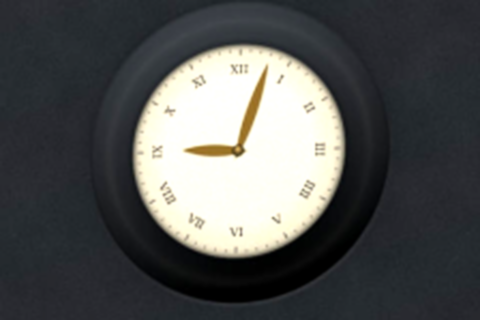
9:03
